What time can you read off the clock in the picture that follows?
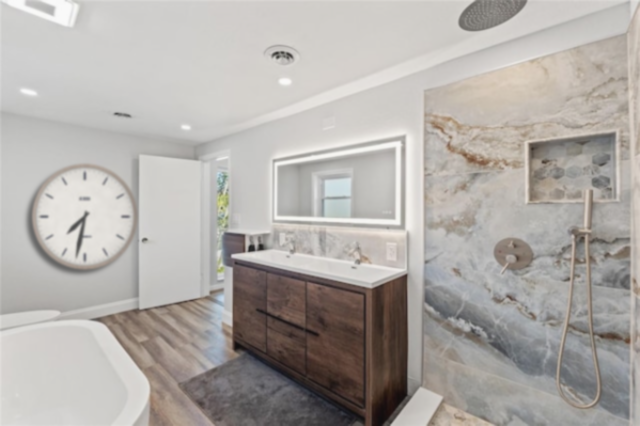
7:32
